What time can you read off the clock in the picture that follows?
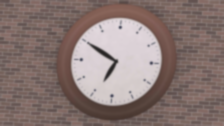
6:50
